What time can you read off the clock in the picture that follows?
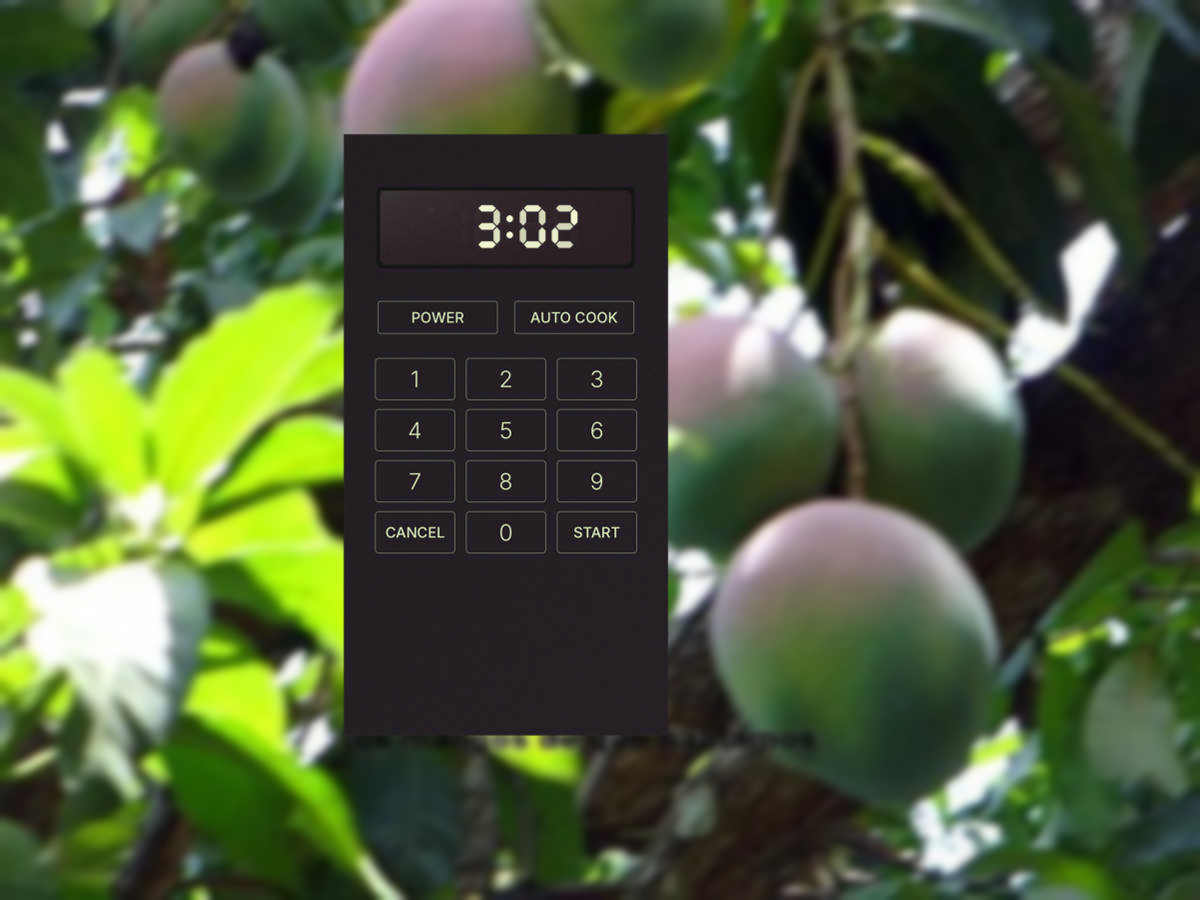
3:02
